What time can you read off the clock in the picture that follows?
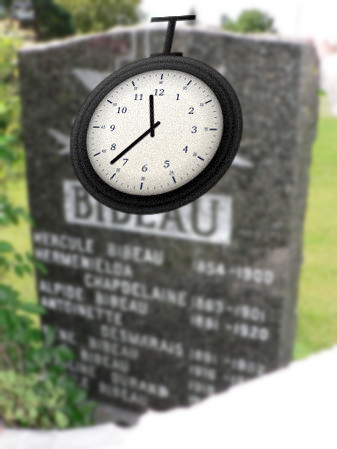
11:37
